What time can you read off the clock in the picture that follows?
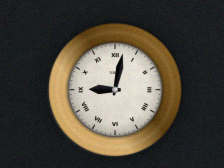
9:02
